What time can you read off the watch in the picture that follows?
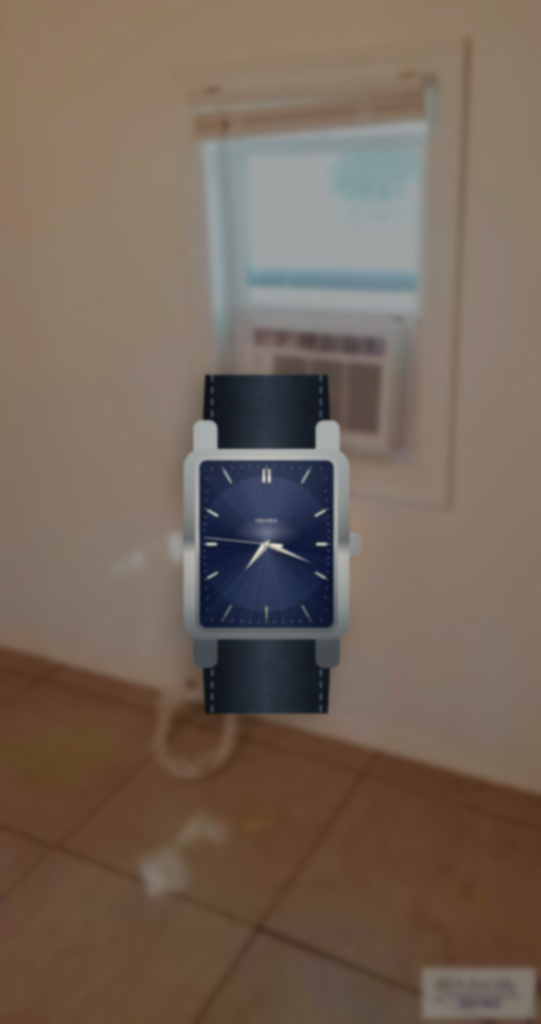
7:18:46
